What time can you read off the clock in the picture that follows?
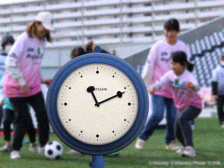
11:11
